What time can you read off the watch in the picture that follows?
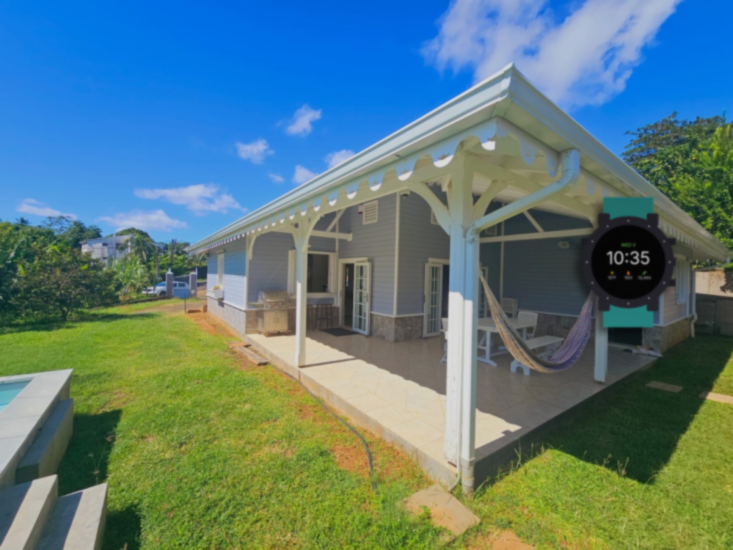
10:35
